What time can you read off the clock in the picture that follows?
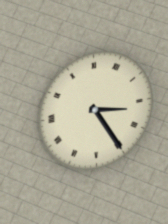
2:20
